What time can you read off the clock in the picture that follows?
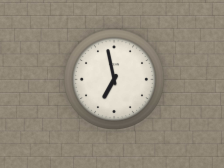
6:58
